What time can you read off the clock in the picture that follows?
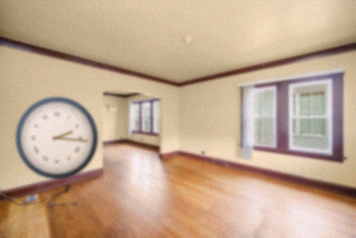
2:16
